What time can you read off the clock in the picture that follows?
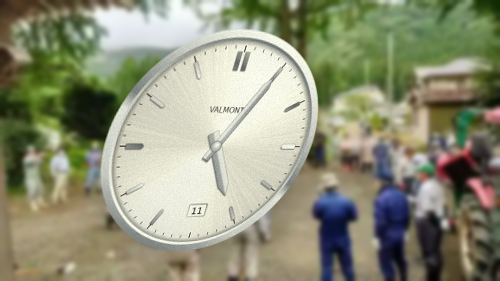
5:05
